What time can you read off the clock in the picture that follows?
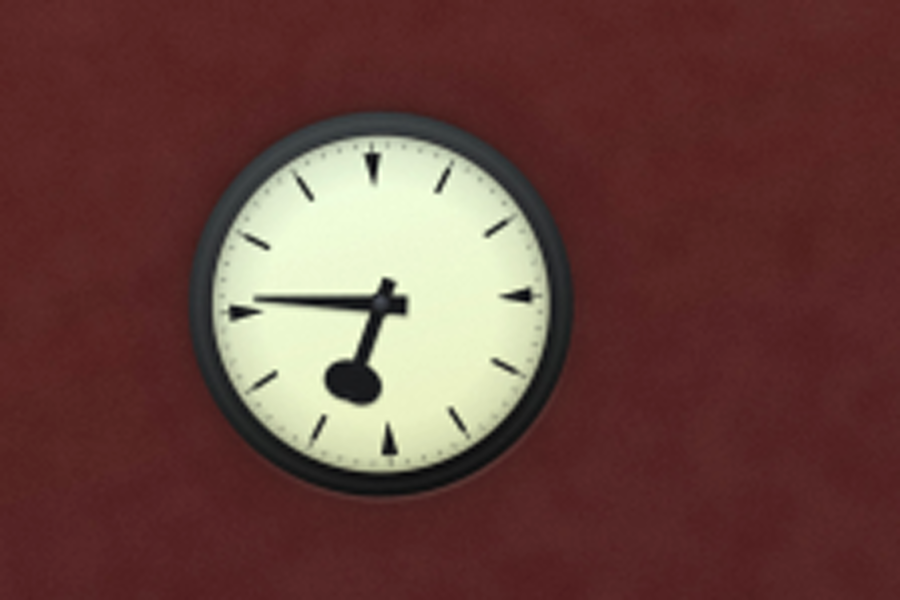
6:46
